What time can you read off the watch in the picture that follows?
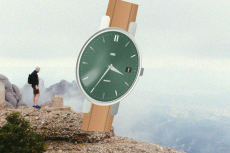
3:35
